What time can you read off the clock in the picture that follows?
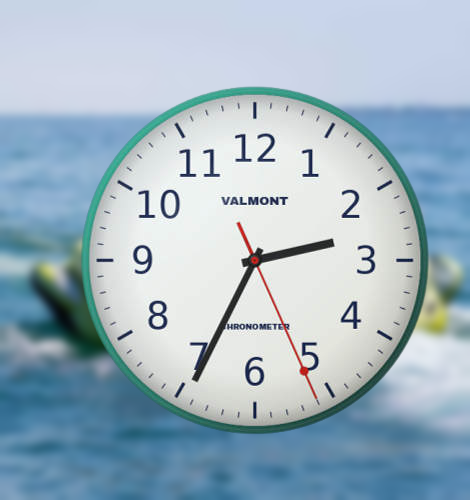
2:34:26
